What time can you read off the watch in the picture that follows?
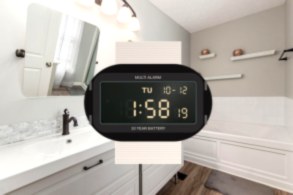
1:58:19
